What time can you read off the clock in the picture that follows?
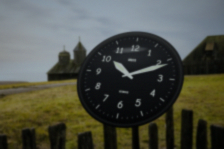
10:11
